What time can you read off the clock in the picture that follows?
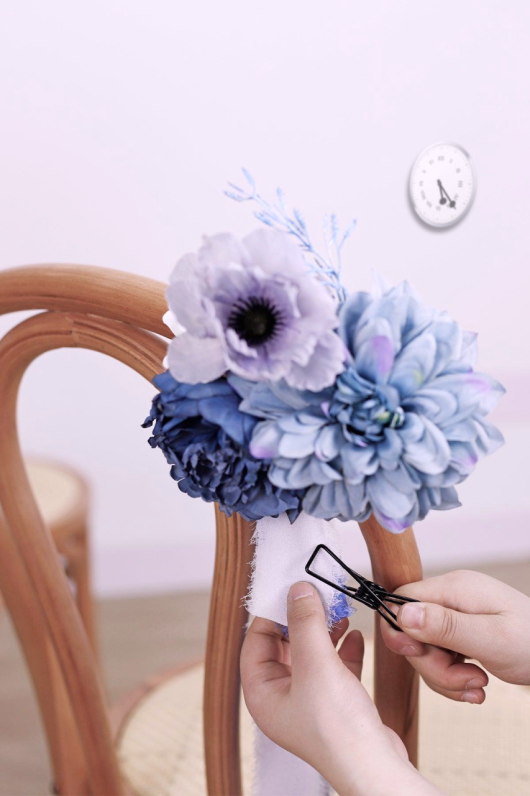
5:23
